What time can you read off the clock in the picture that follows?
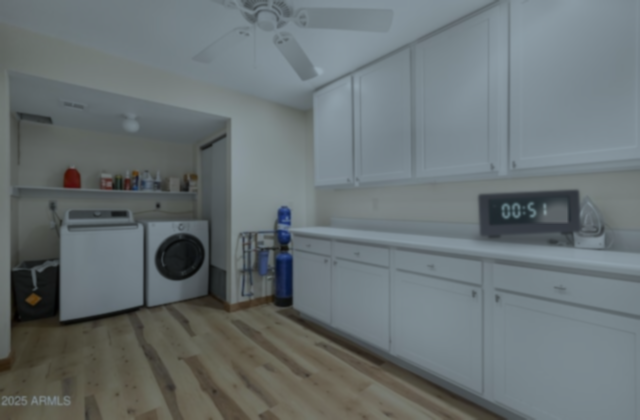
0:51
